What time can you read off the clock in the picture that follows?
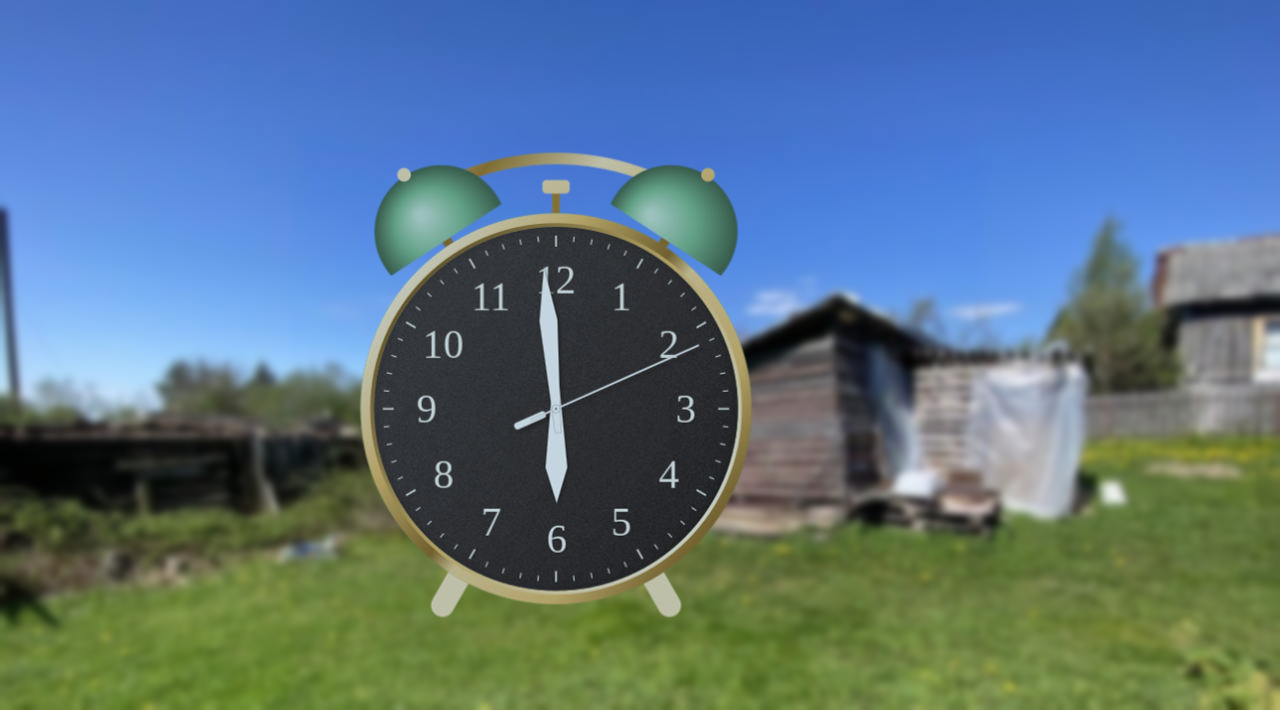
5:59:11
